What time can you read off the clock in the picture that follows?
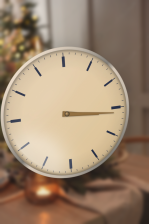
3:16
